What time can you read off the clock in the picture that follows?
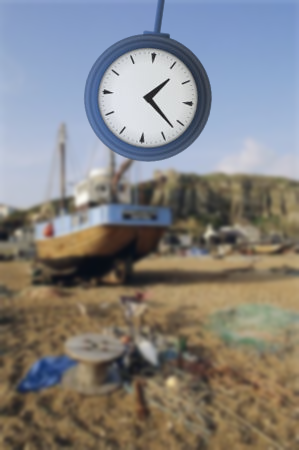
1:22
